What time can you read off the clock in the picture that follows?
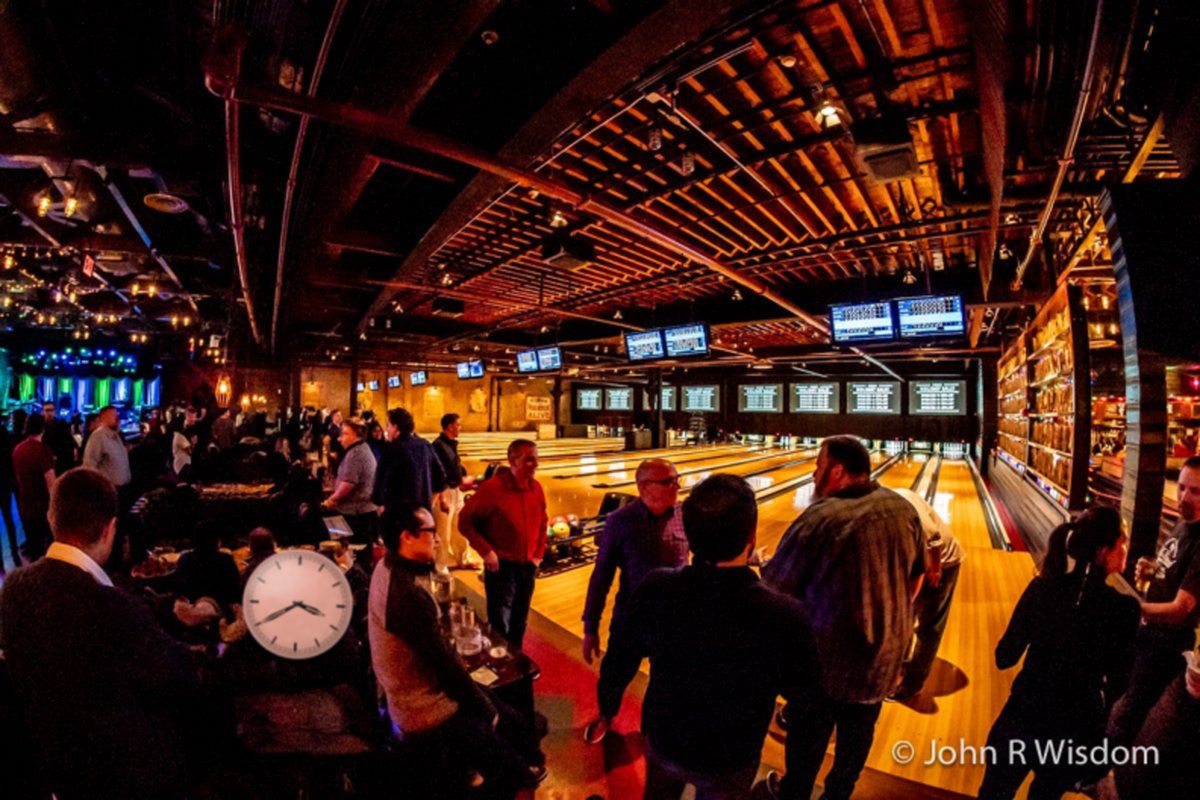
3:40
